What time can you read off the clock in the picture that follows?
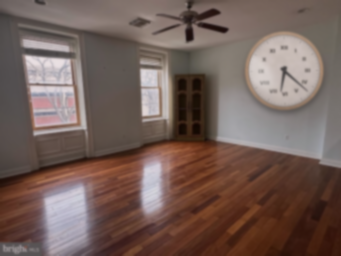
6:22
